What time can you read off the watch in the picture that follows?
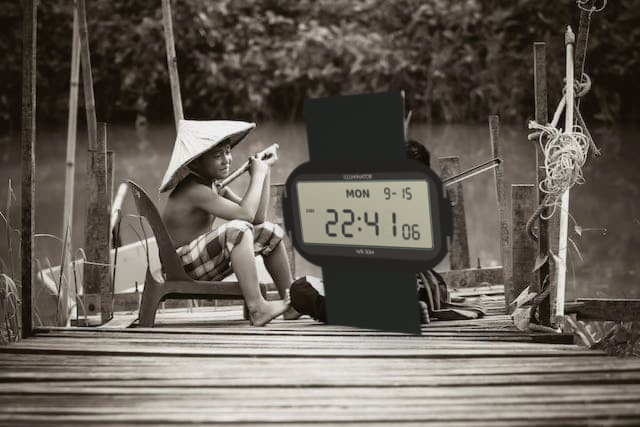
22:41:06
